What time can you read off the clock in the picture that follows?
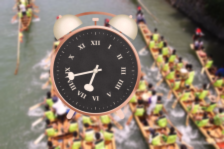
6:43
